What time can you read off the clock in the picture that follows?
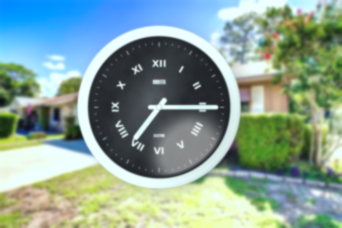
7:15
